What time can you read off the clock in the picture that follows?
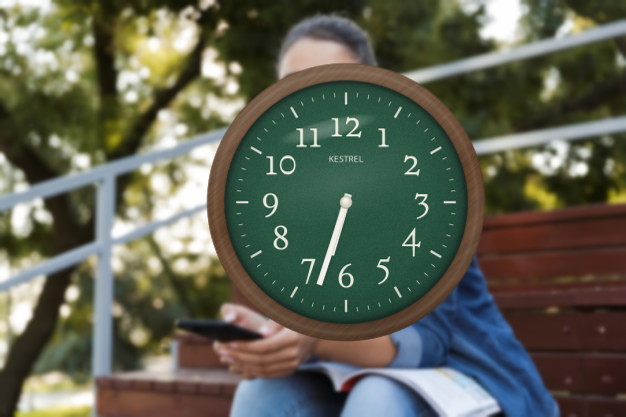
6:33
